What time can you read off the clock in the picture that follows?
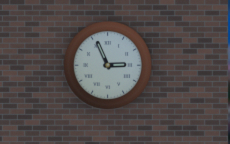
2:56
